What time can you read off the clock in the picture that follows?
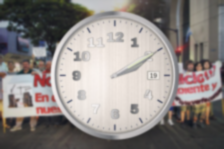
2:10
